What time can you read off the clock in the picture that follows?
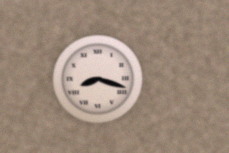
8:18
